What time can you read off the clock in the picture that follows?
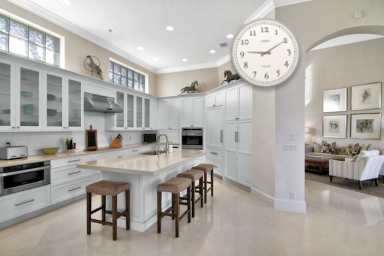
9:10
